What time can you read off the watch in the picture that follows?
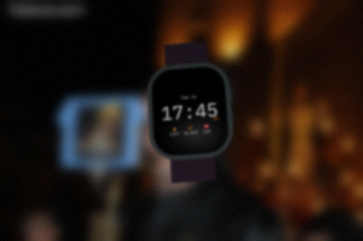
17:45
